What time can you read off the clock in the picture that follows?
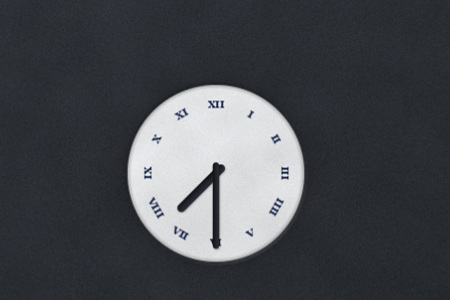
7:30
